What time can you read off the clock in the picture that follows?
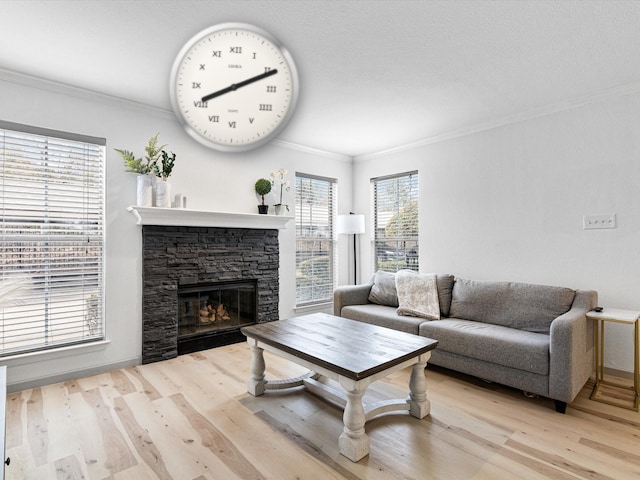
8:11
